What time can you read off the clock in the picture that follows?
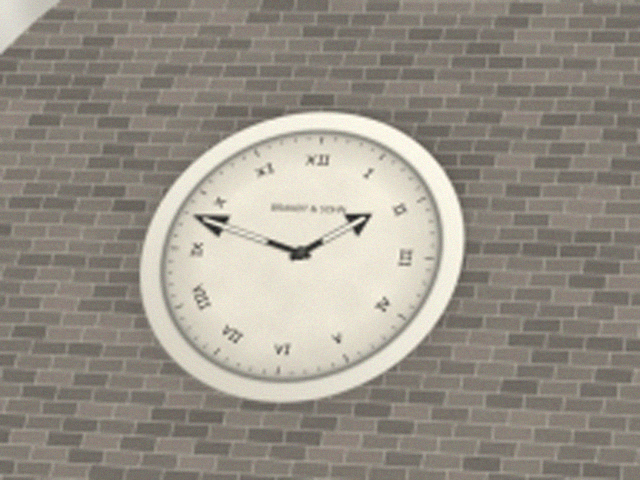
1:48
